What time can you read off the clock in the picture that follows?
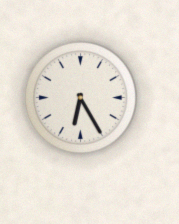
6:25
